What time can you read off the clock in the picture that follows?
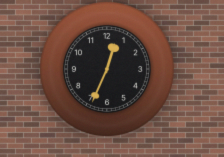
12:34
